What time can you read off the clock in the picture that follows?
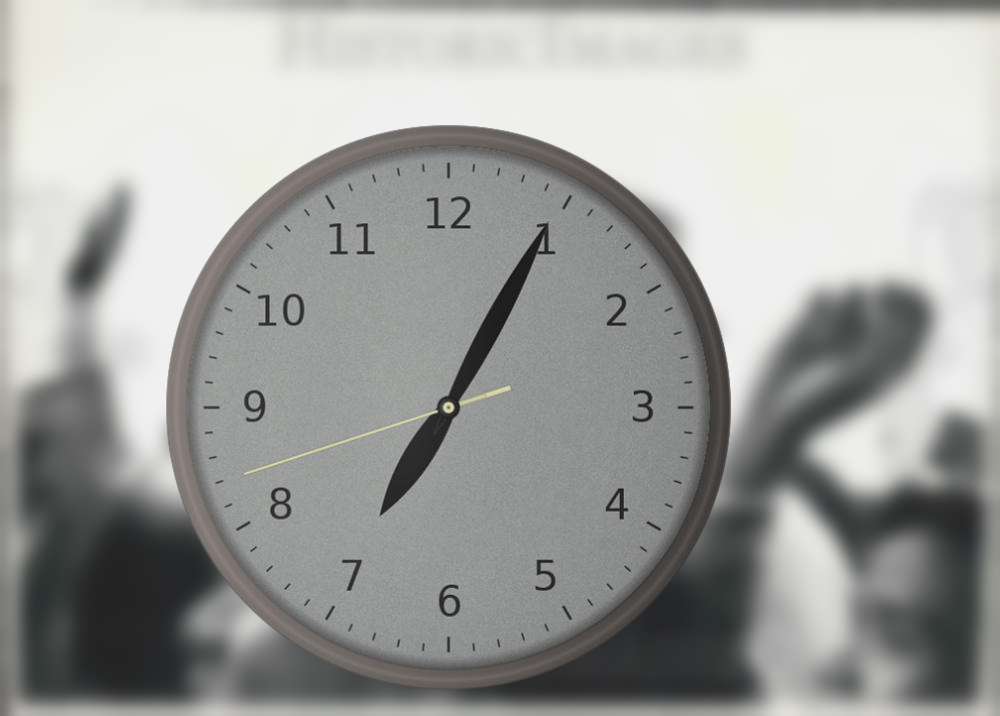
7:04:42
